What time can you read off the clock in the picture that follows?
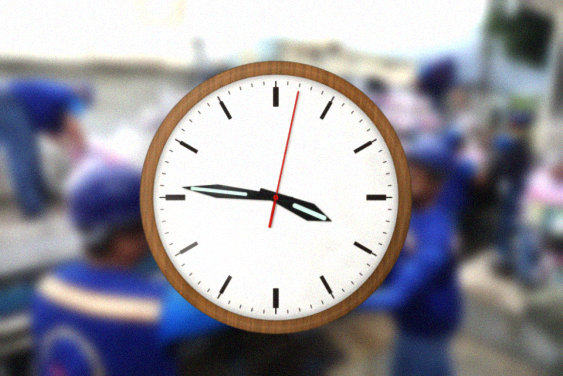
3:46:02
